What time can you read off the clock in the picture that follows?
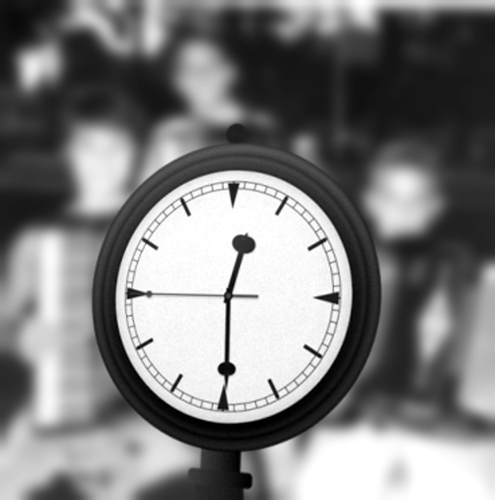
12:29:45
